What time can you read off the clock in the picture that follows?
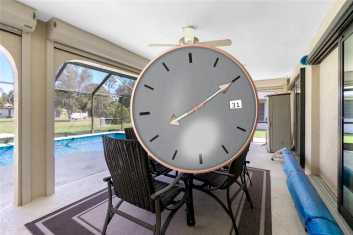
8:10
